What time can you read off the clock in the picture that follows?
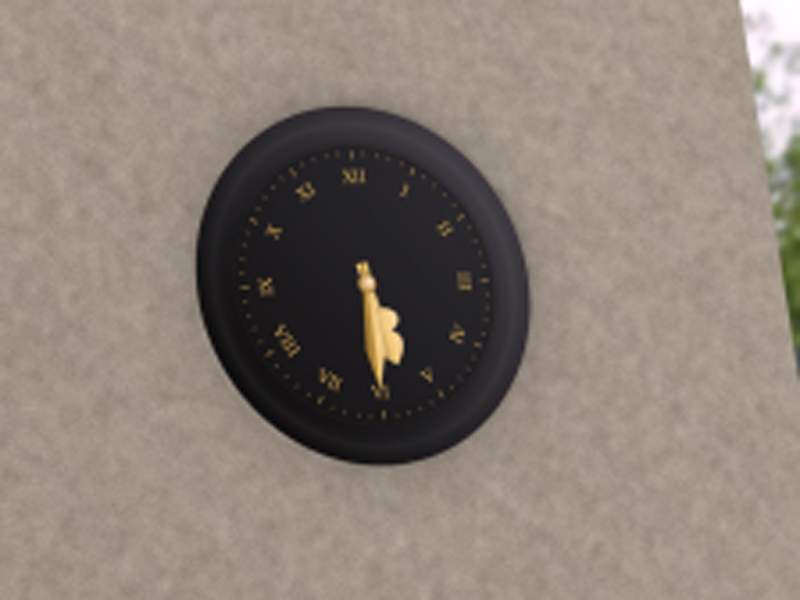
5:30
